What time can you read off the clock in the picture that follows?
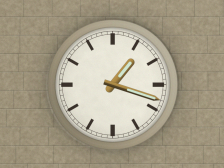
1:18
